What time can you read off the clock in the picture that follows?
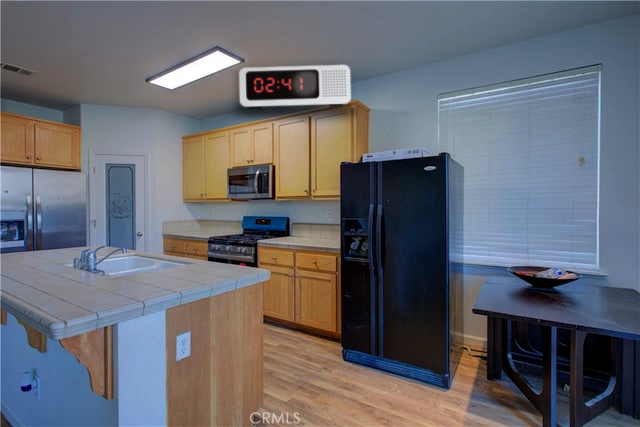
2:41
